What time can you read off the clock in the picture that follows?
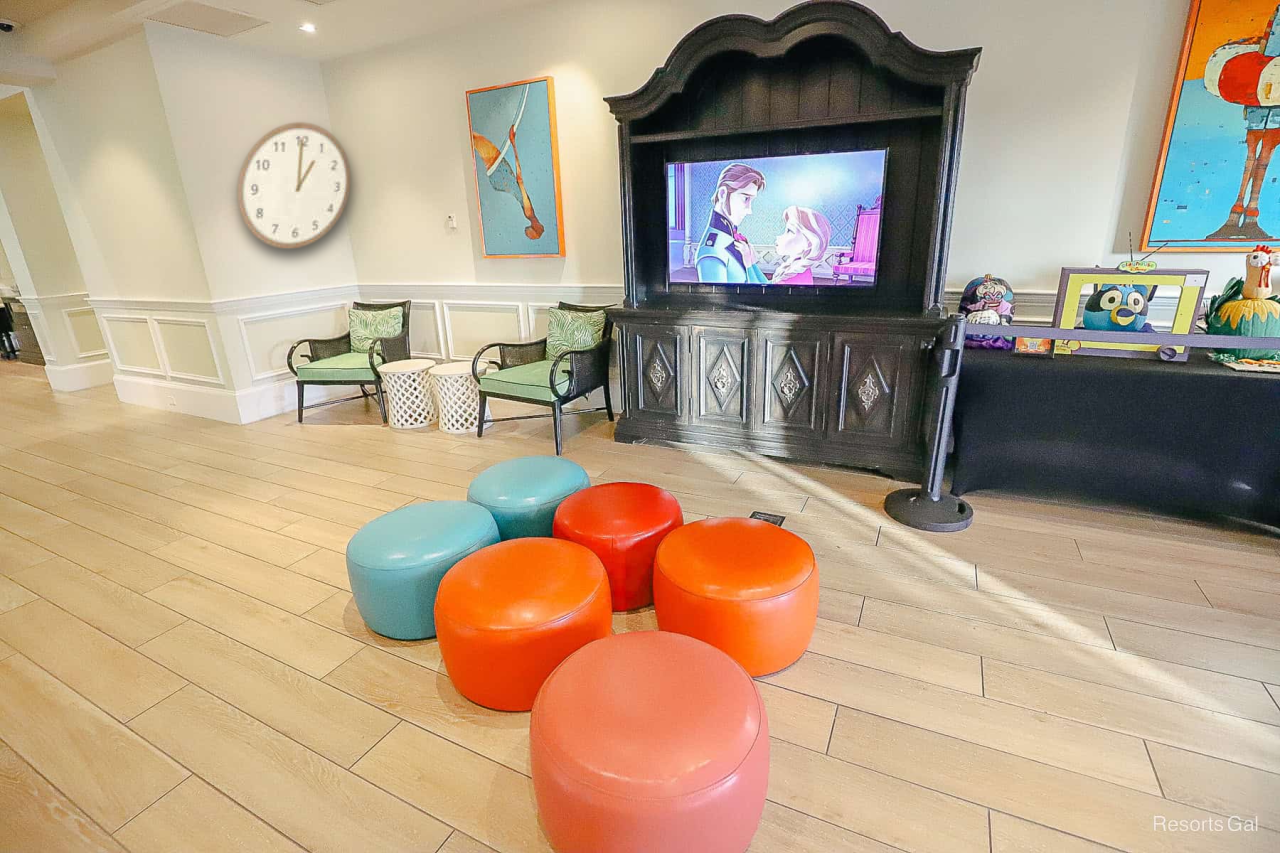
1:00
